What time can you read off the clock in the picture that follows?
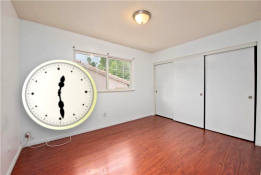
12:29
